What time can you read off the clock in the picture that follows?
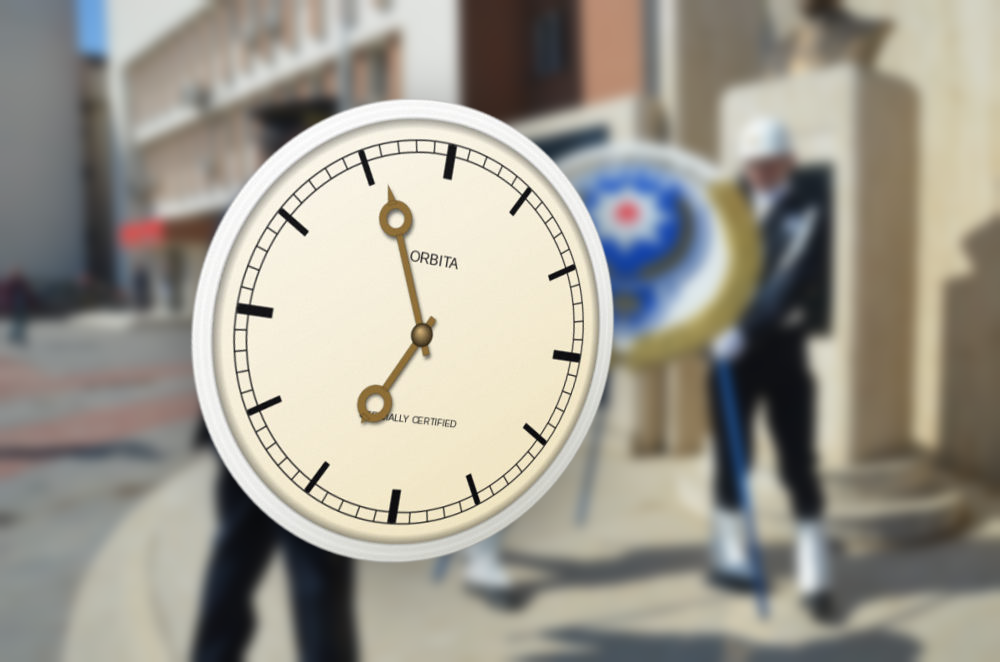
6:56
